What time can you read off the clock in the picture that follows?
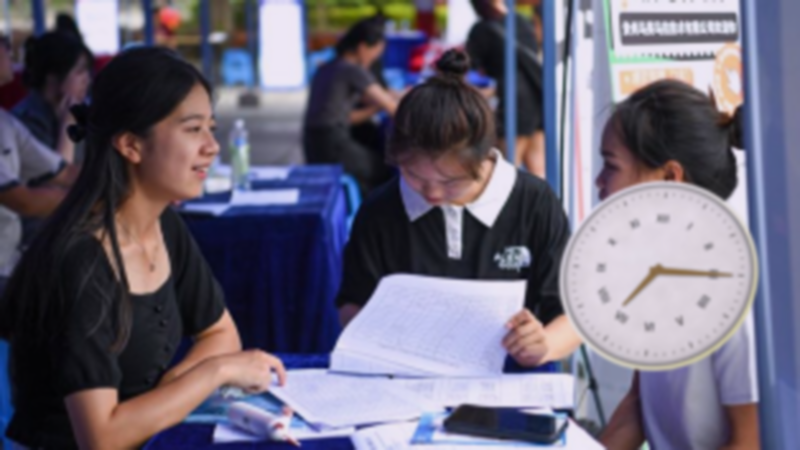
7:15
